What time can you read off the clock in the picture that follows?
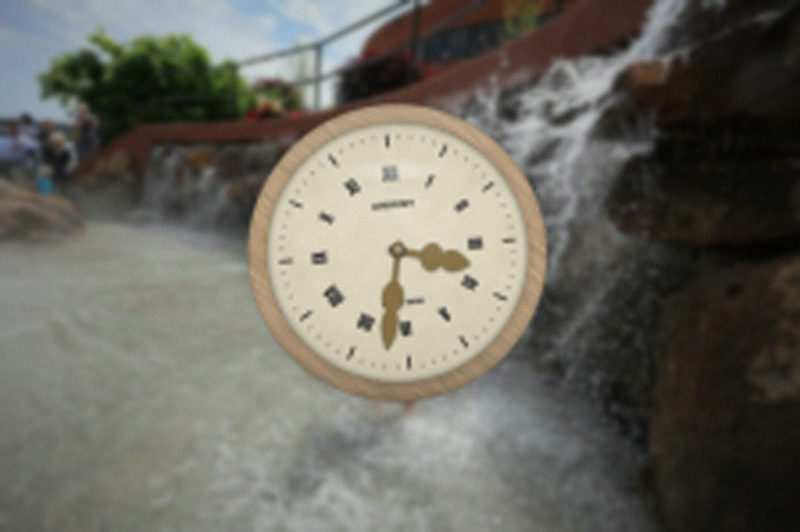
3:32
